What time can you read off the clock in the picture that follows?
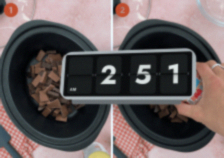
2:51
